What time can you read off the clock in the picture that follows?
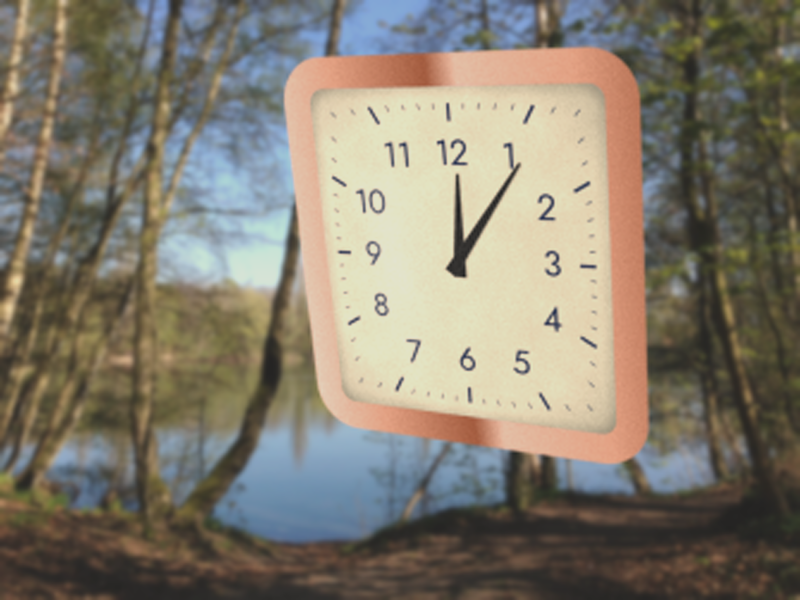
12:06
